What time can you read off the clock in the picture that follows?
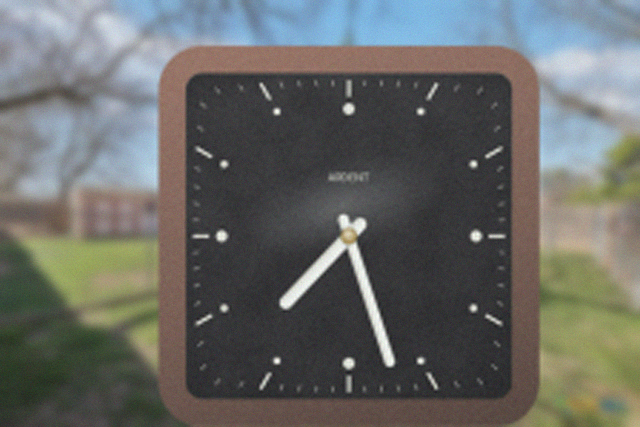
7:27
